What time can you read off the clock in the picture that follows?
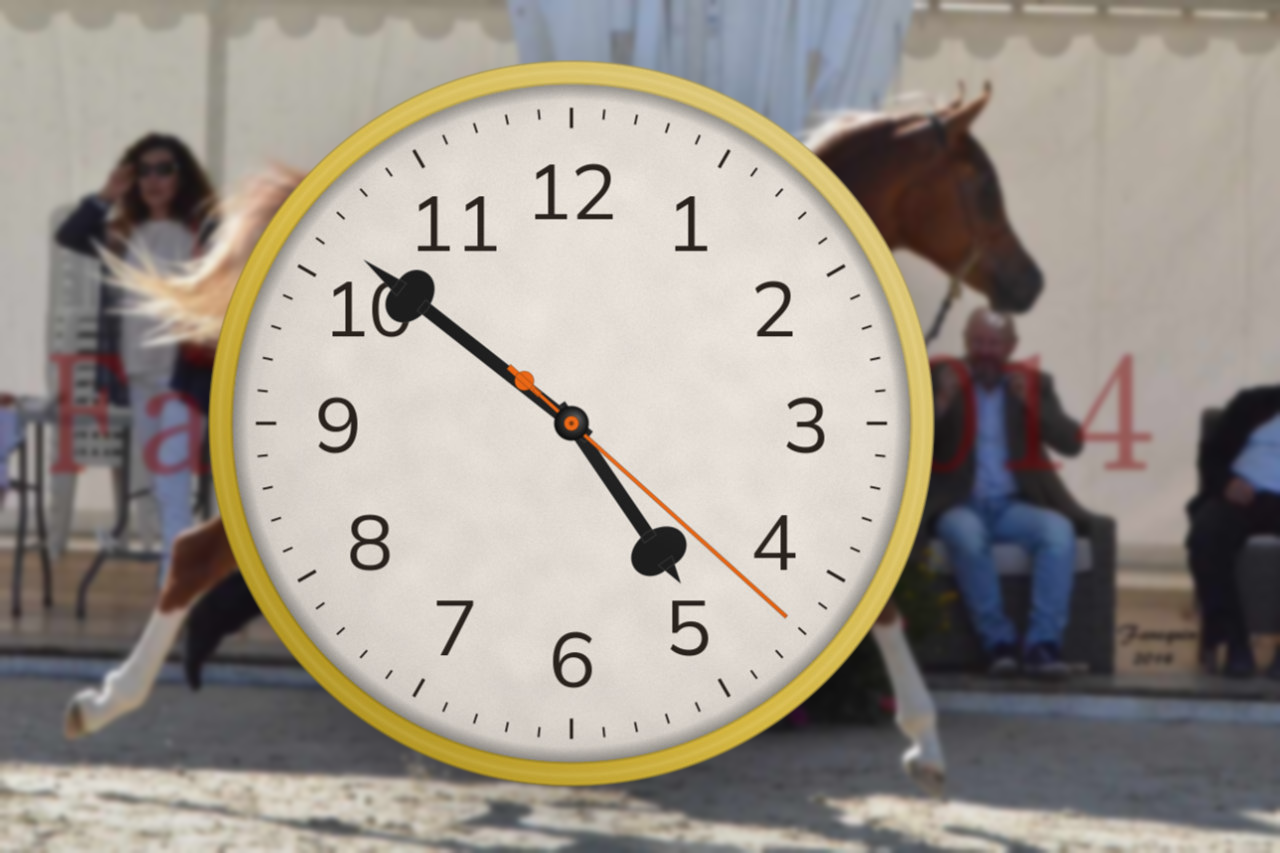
4:51:22
